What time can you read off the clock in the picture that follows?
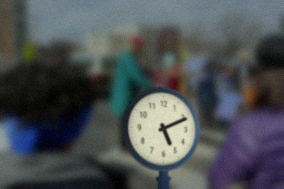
5:11
